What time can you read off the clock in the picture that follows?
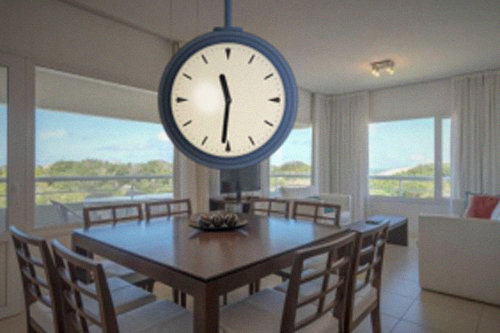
11:31
